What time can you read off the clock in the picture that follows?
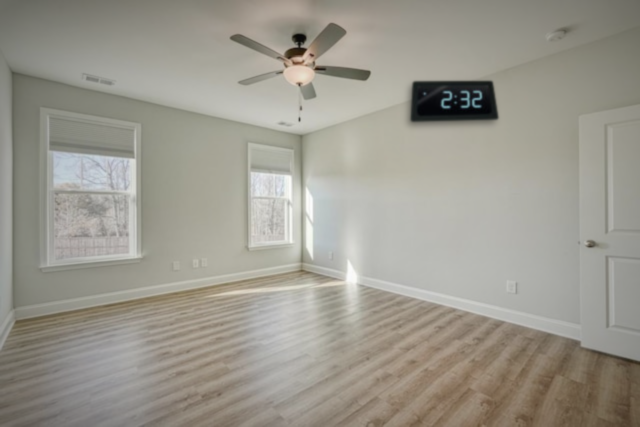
2:32
